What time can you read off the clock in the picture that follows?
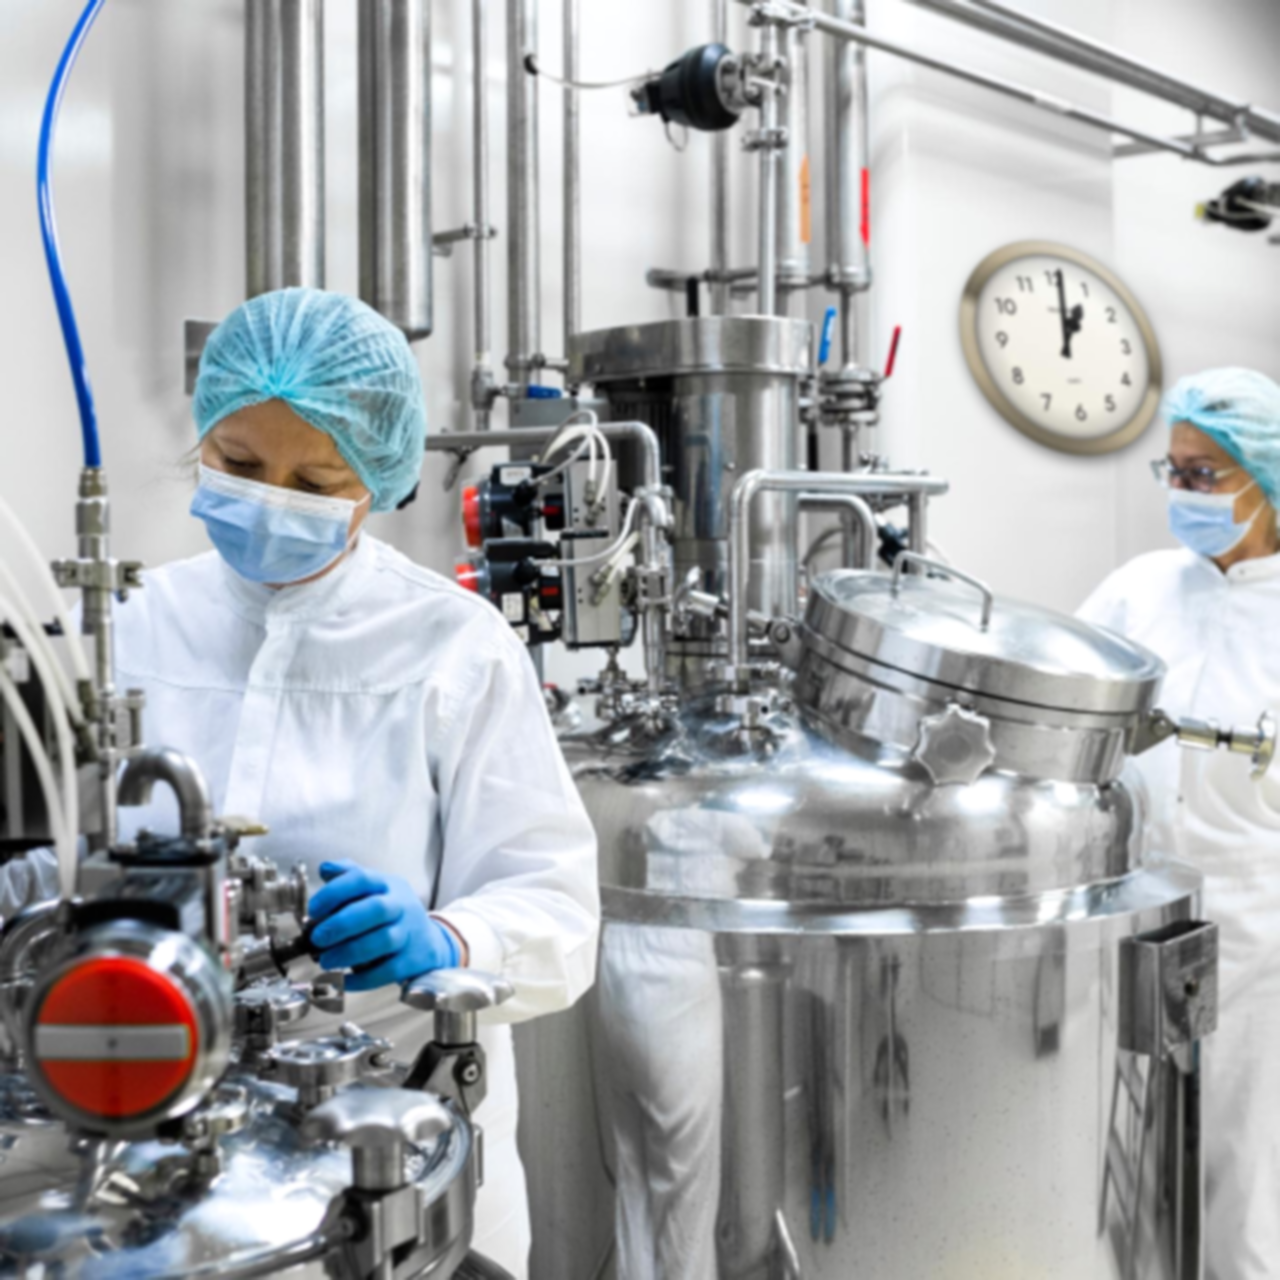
1:01
